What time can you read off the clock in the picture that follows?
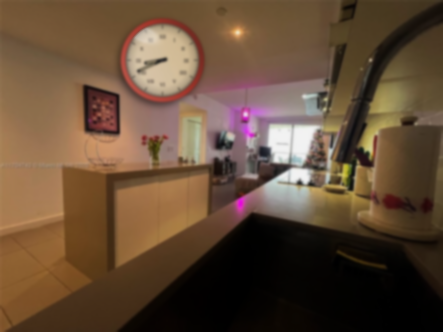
8:41
